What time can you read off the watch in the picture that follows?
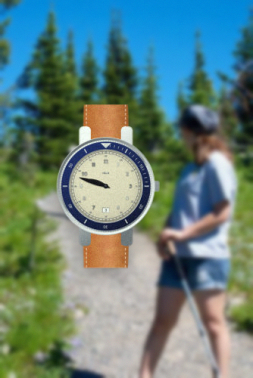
9:48
